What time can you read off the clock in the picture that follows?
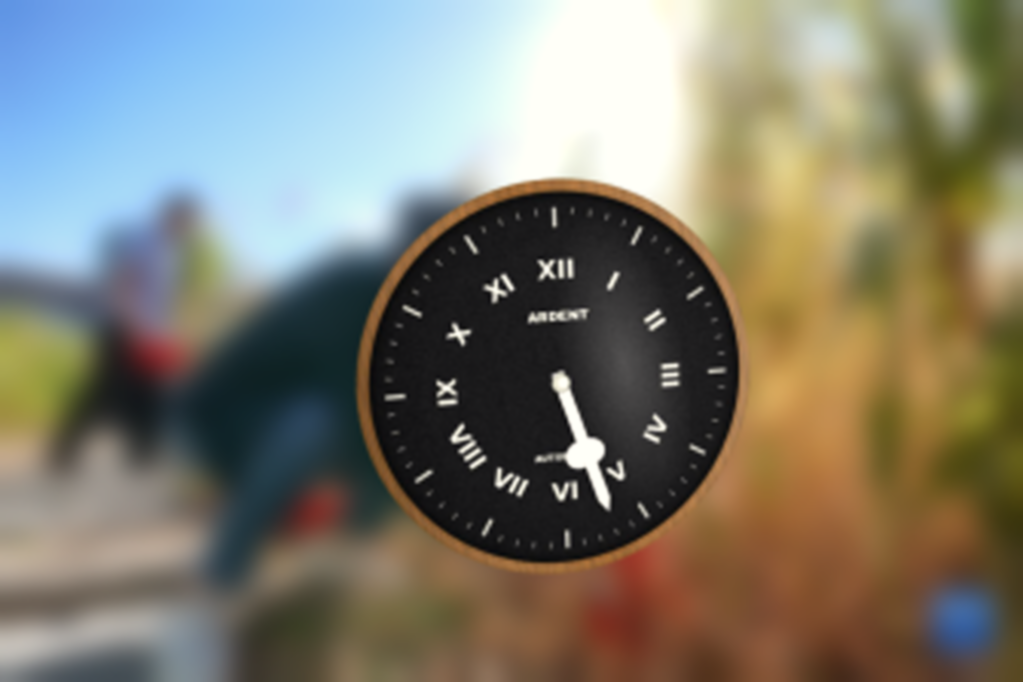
5:27
